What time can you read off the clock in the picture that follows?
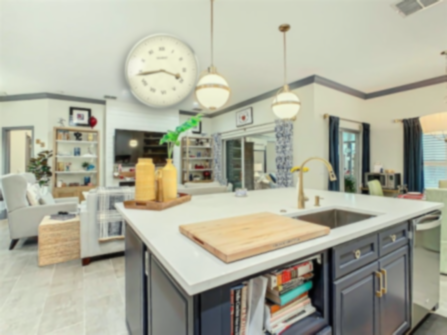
3:44
